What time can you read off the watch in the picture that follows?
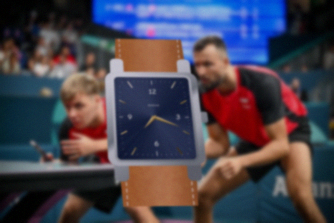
7:19
